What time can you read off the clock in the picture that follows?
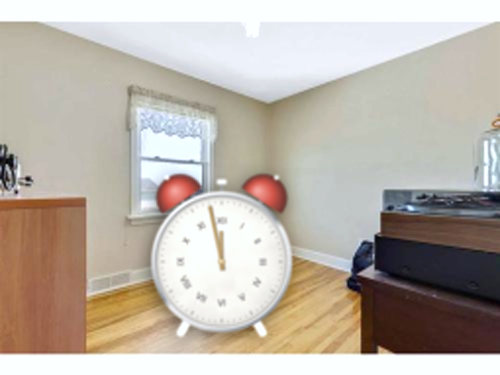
11:58
